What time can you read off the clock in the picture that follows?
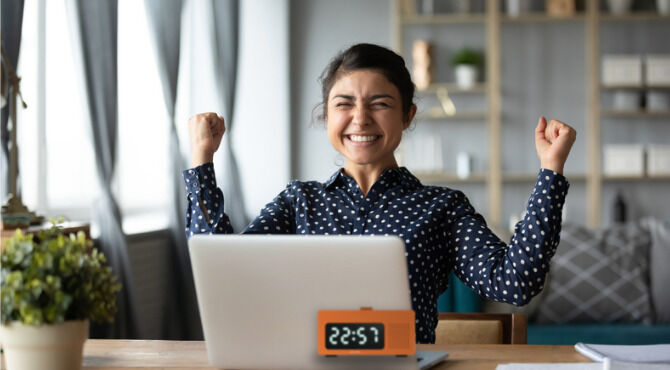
22:57
